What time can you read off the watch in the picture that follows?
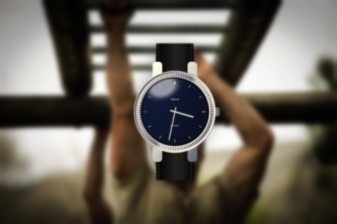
3:32
